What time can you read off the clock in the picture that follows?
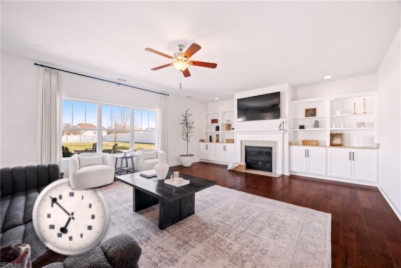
6:52
